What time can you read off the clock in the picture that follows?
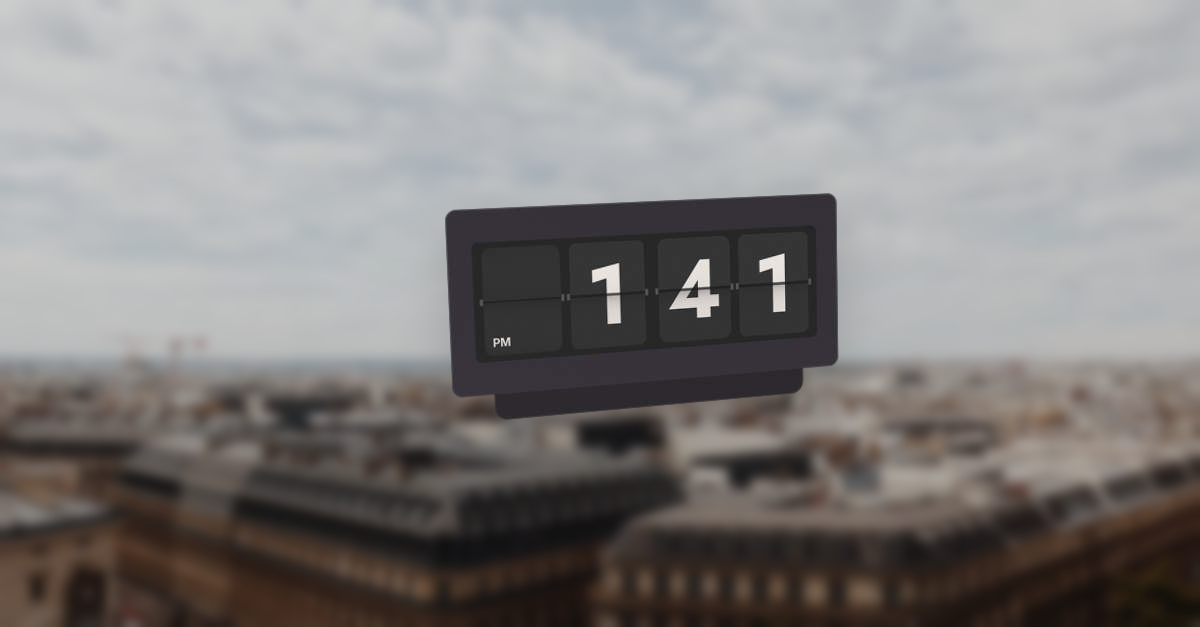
1:41
